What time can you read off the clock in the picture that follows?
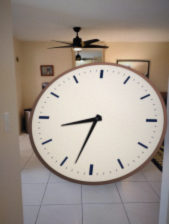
8:33
